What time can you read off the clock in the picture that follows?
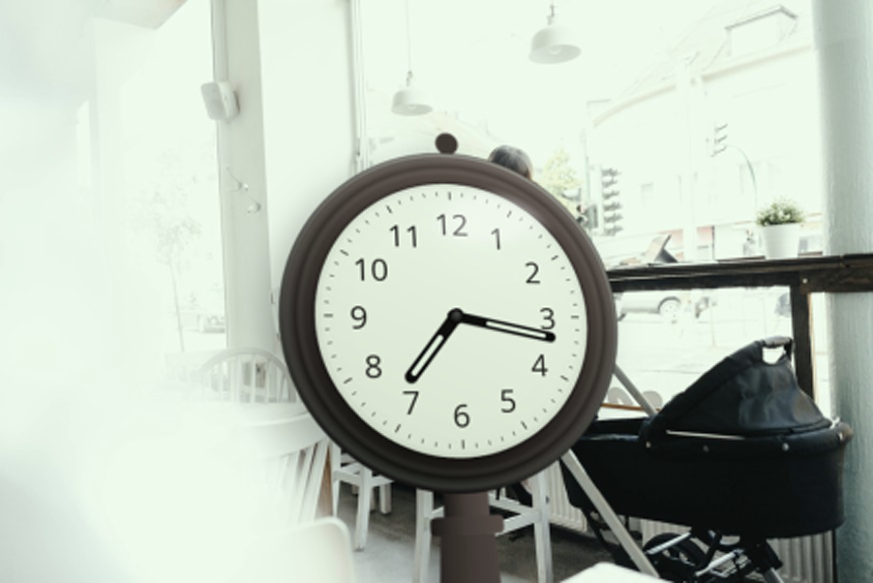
7:17
